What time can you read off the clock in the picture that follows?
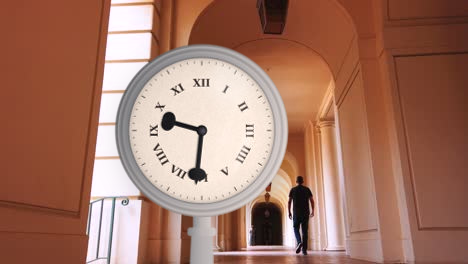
9:31
